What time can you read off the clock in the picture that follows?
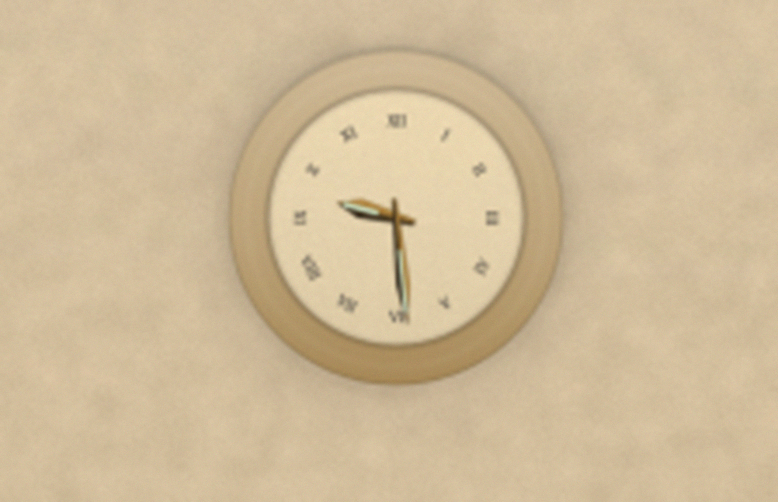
9:29
